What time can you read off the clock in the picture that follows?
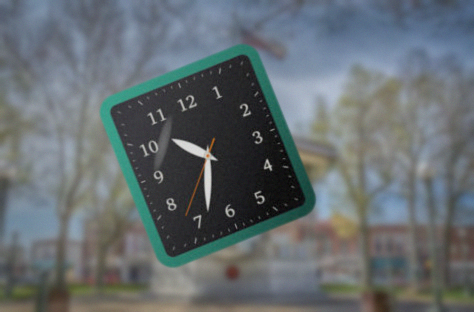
10:33:37
